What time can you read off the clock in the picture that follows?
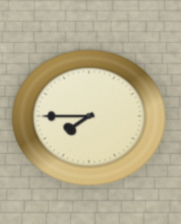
7:45
